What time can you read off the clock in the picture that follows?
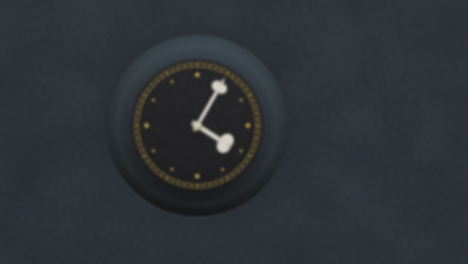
4:05
